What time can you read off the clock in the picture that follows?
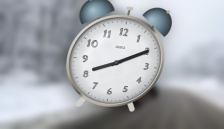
8:10
